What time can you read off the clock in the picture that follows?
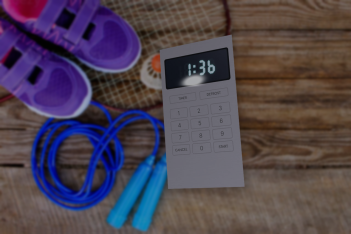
1:36
